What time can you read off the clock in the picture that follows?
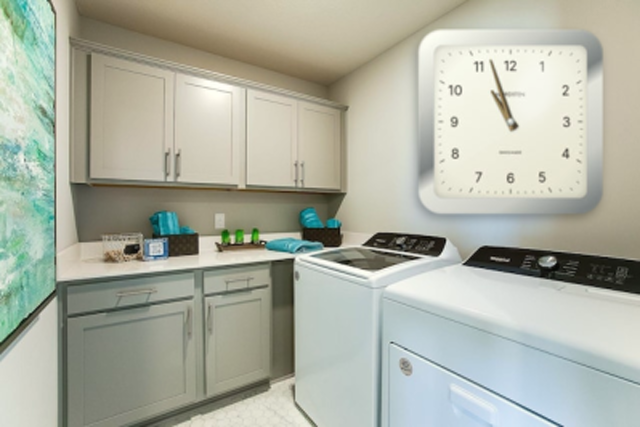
10:57
